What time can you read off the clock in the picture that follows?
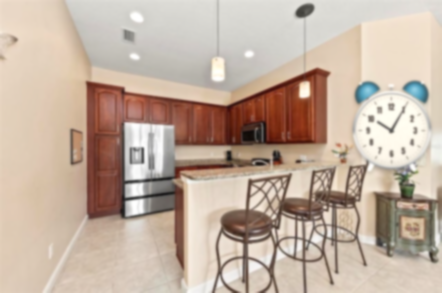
10:05
